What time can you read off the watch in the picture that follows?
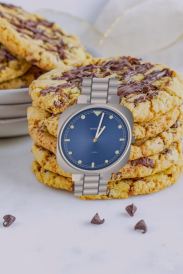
1:02
